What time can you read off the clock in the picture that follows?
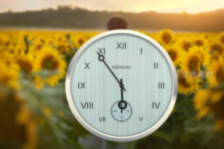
5:54
